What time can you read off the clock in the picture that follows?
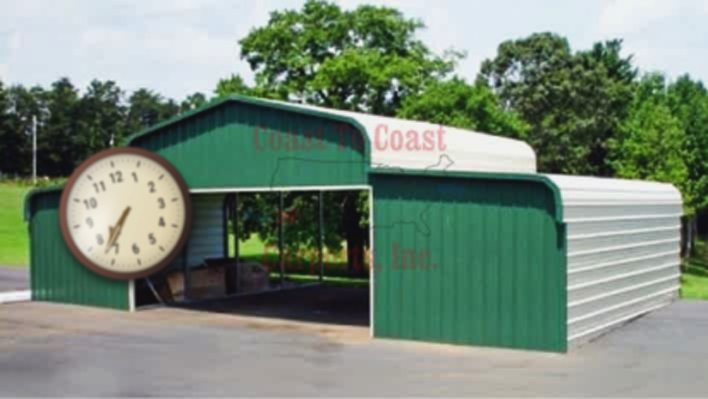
7:37
